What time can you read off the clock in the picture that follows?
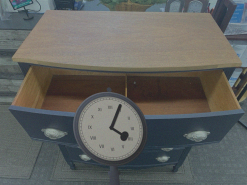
4:04
